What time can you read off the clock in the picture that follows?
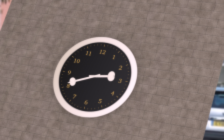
2:41
